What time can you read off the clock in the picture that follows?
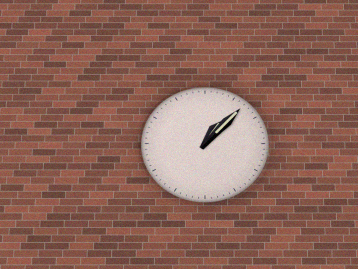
1:07
